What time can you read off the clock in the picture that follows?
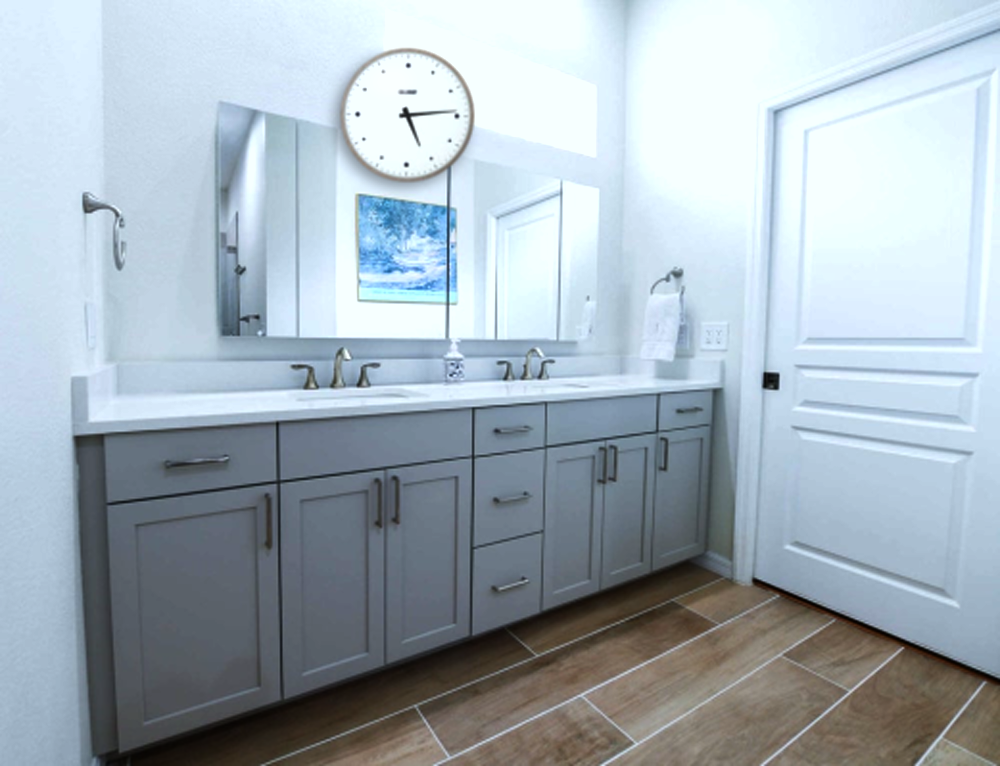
5:14
